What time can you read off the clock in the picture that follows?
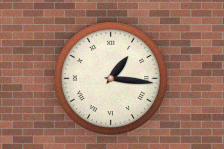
1:16
